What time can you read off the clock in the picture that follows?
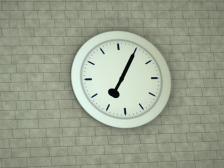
7:05
